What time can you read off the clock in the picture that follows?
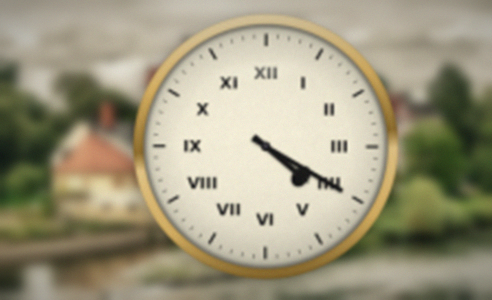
4:20
